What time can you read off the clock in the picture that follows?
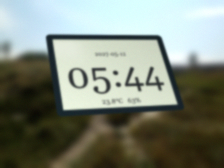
5:44
